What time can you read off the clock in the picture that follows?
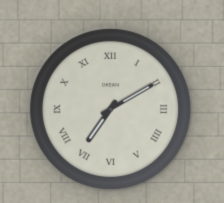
7:10
